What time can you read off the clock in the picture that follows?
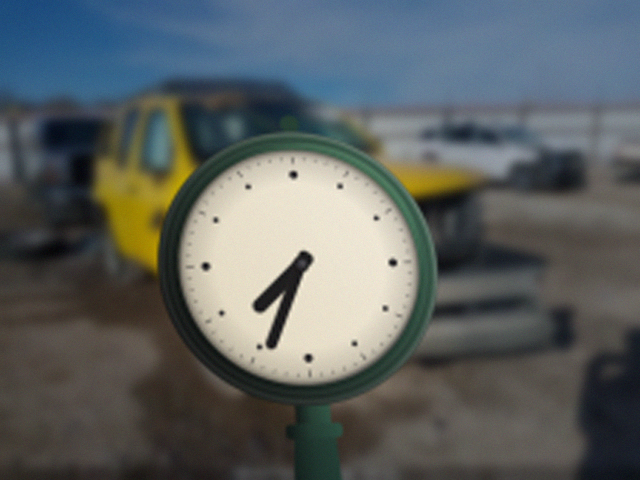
7:34
